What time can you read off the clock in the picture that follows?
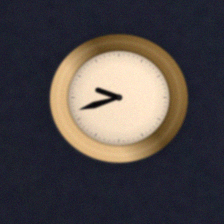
9:42
